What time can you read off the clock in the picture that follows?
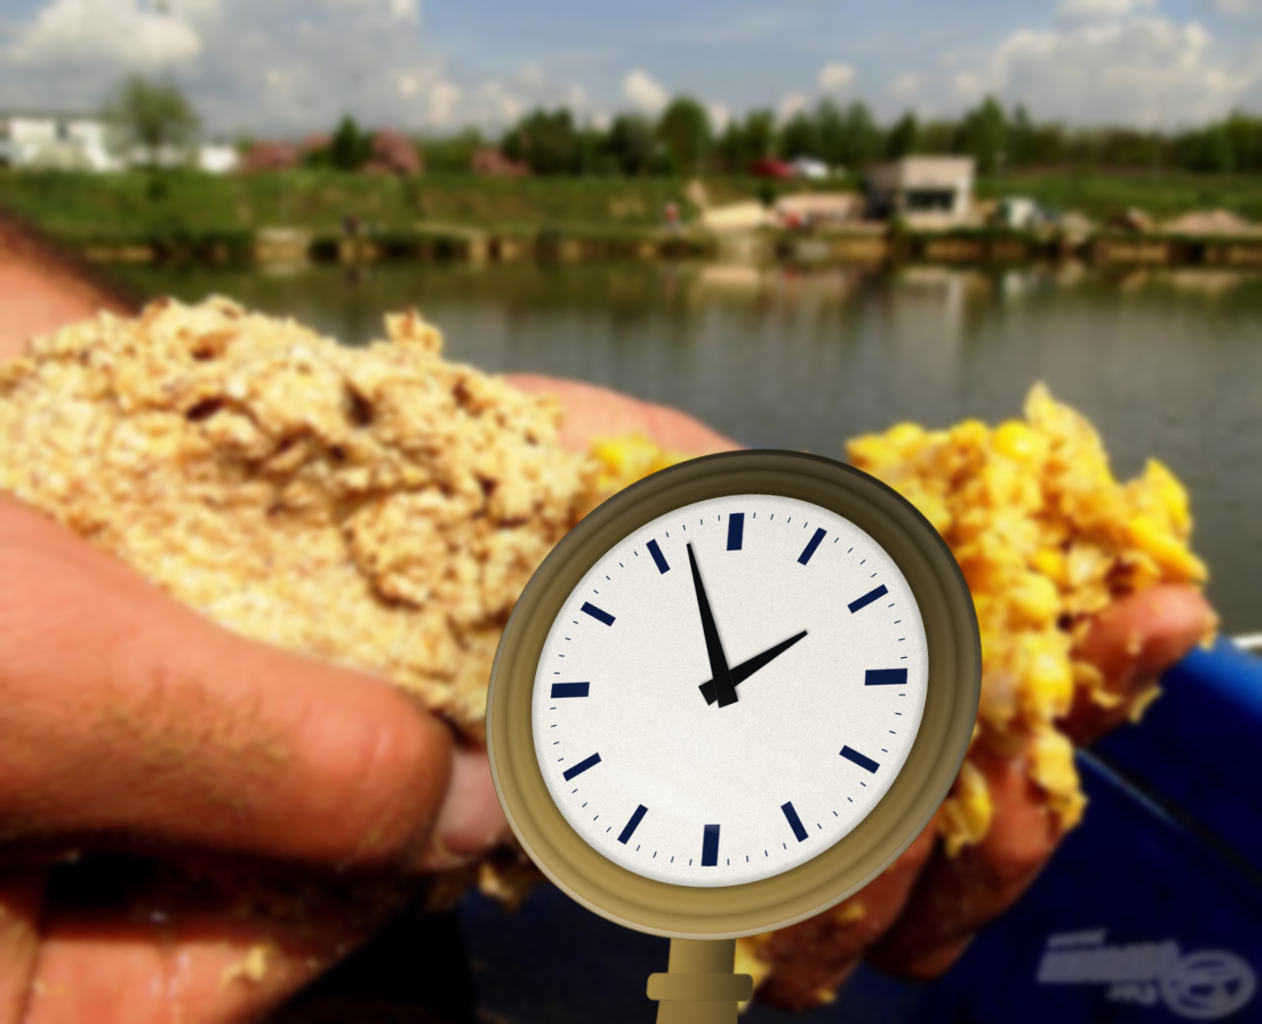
1:57
